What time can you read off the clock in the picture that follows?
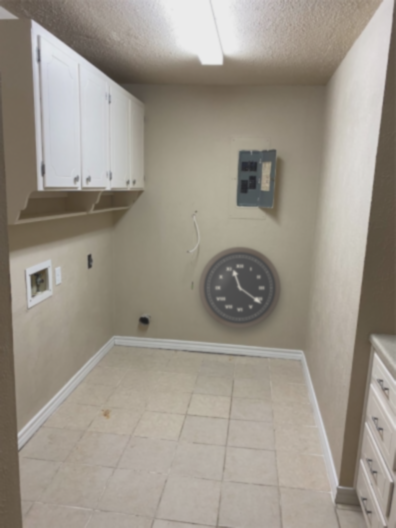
11:21
